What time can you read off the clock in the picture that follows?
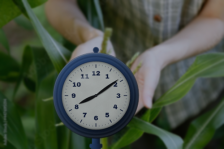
8:09
